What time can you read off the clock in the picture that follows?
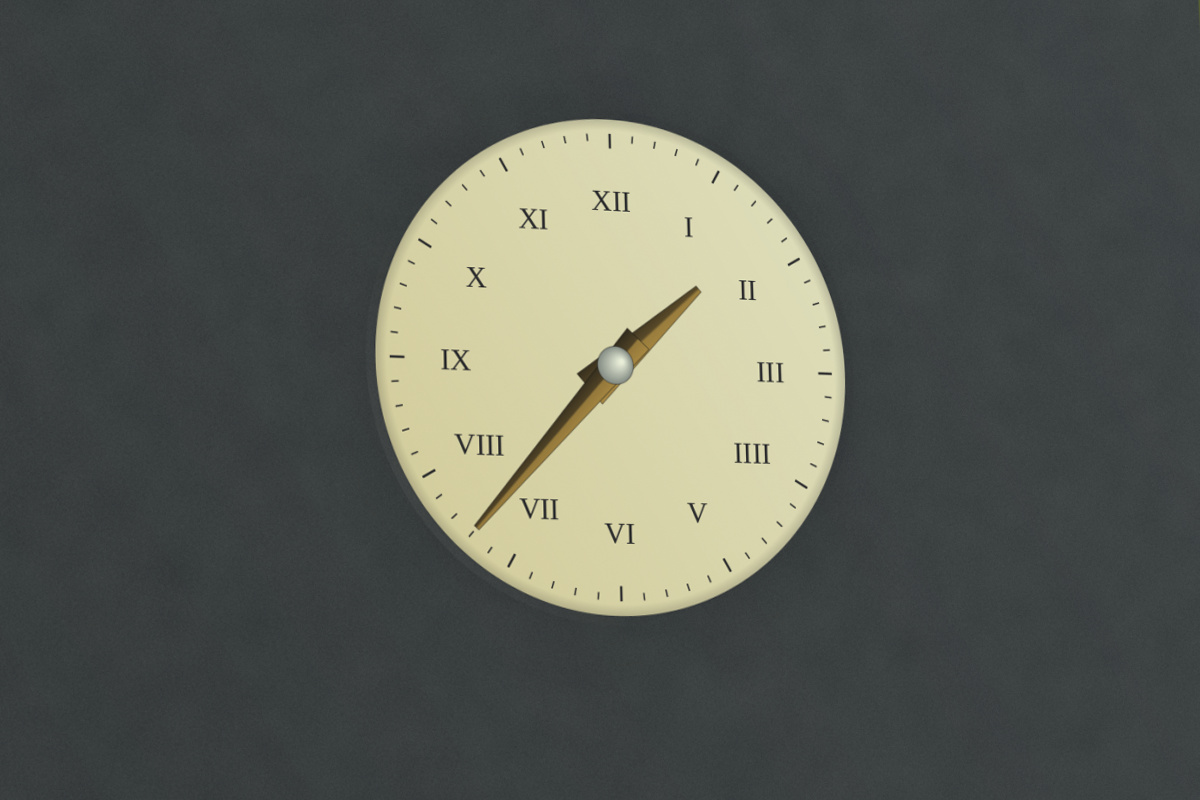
1:37
